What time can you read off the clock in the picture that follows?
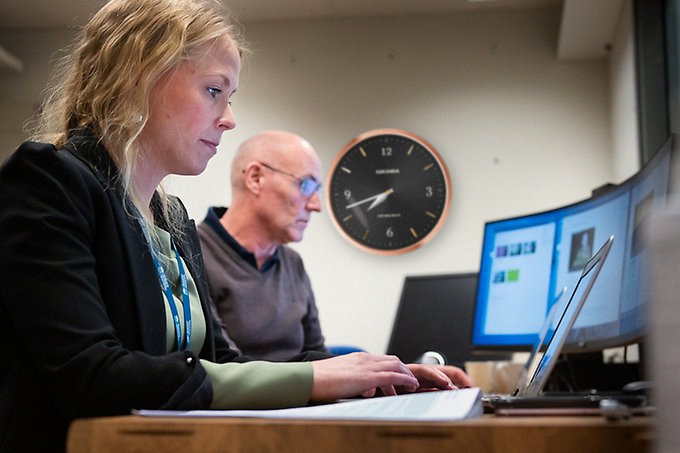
7:42
